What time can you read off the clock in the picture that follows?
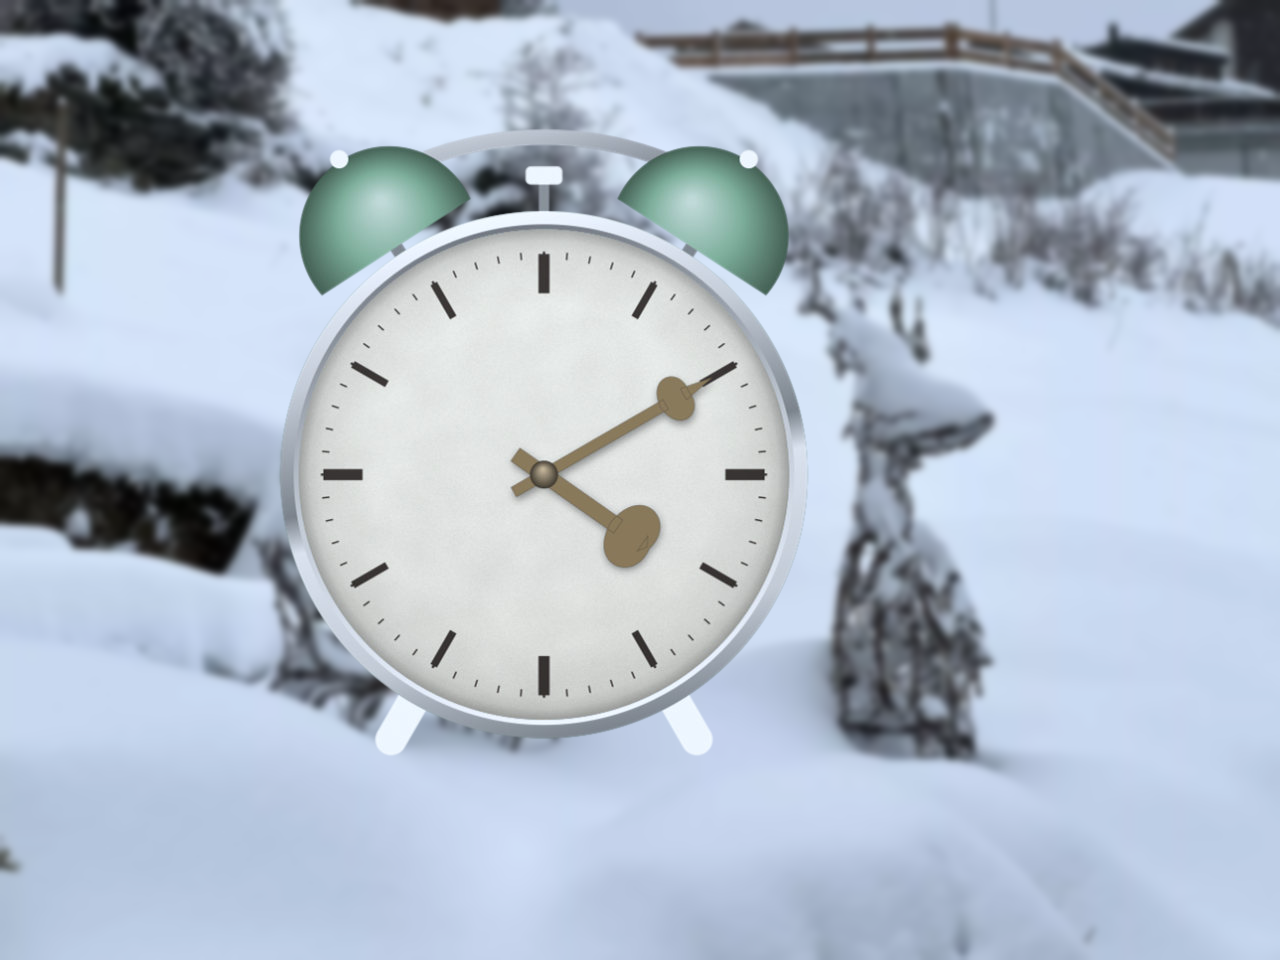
4:10
